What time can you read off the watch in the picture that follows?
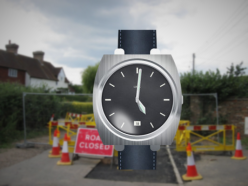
5:01
